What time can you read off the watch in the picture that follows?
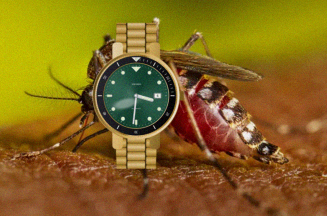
3:31
